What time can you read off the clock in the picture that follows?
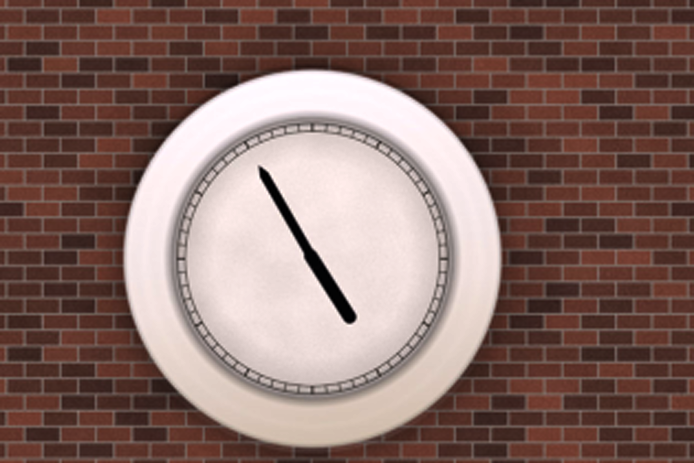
4:55
